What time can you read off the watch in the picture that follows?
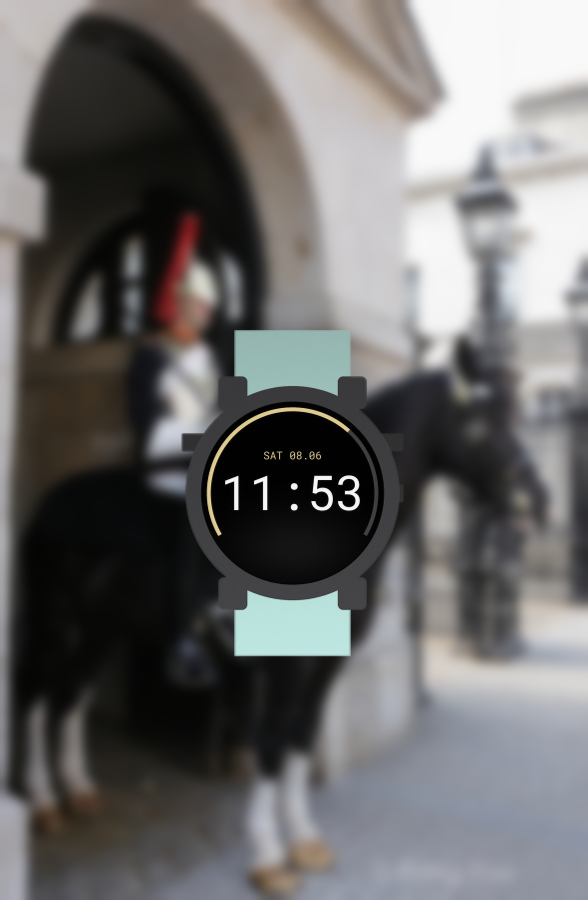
11:53
